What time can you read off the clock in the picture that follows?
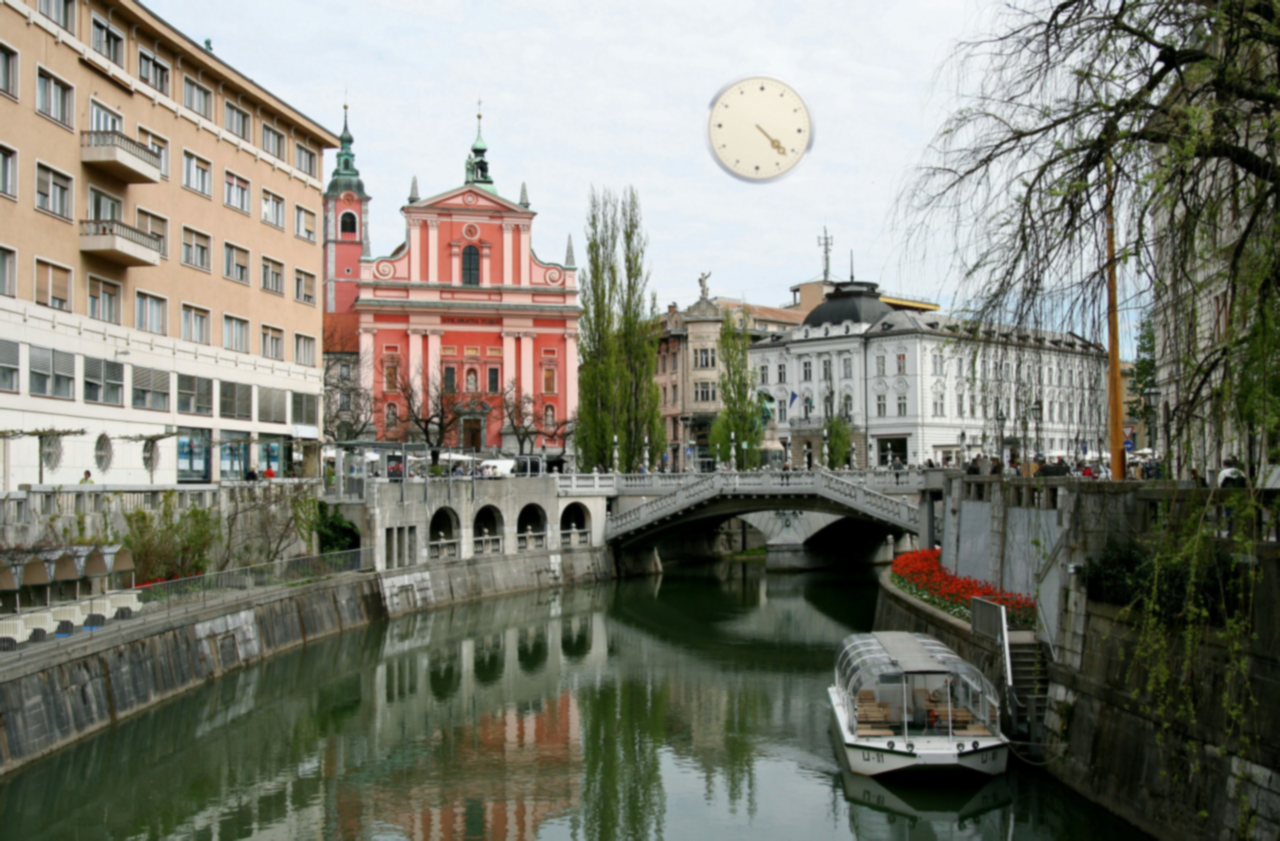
4:22
